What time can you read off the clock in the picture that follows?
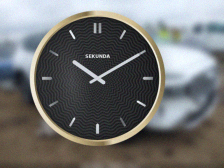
10:10
